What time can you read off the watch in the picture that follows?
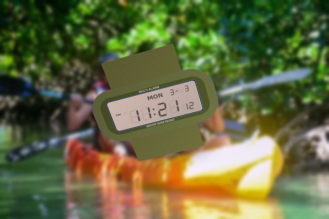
11:21:12
